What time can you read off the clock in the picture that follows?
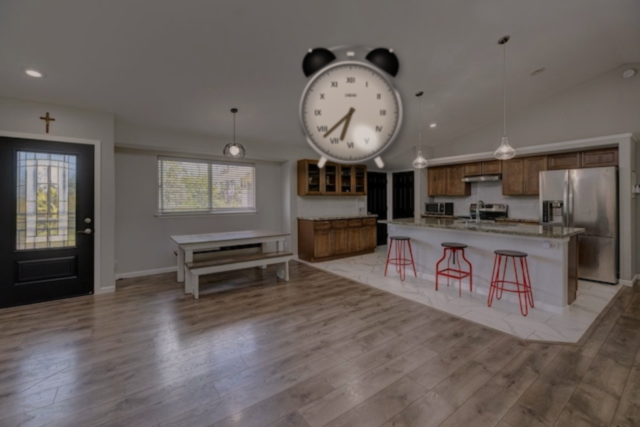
6:38
